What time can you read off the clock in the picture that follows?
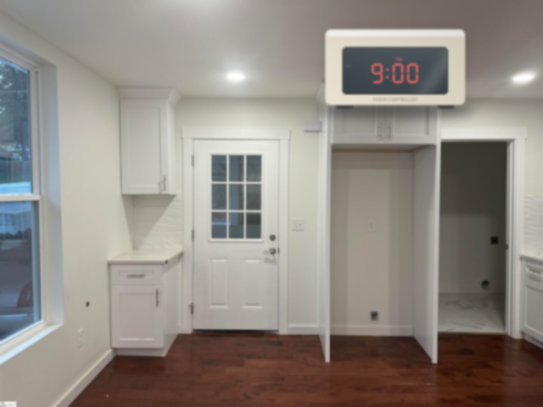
9:00
